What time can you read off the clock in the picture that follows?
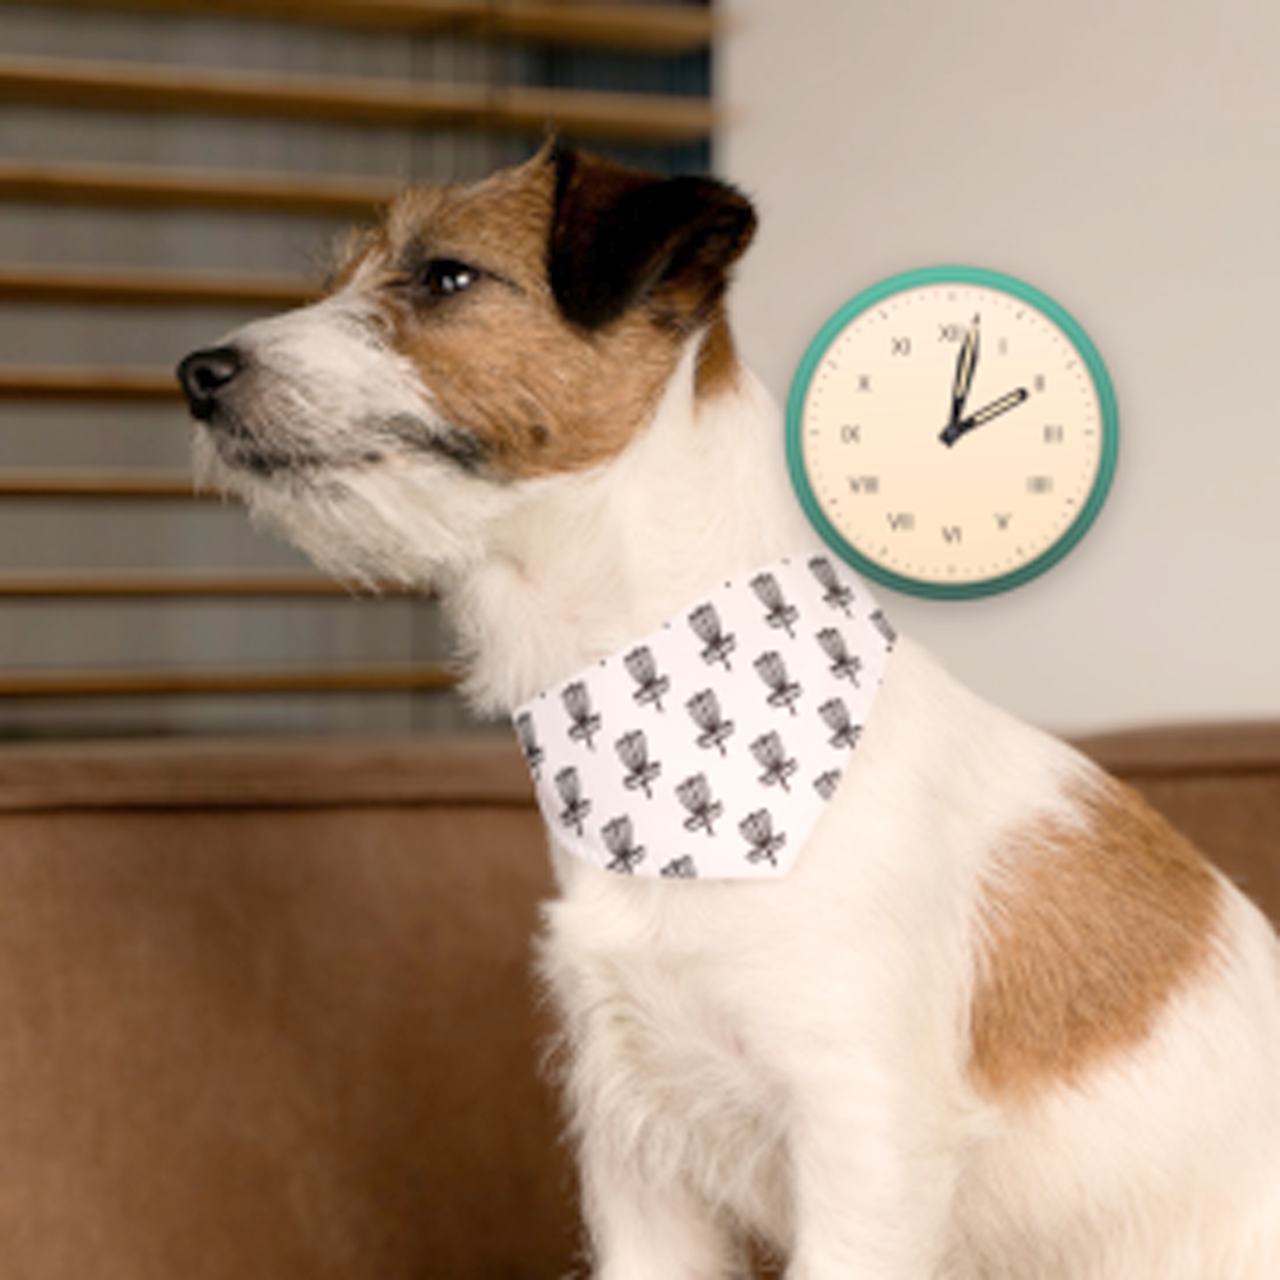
2:02
